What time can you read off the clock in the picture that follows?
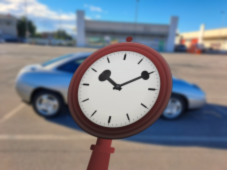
10:10
